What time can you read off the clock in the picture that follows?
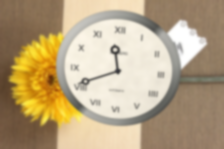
11:41
